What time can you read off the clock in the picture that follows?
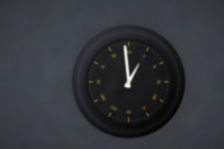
12:59
